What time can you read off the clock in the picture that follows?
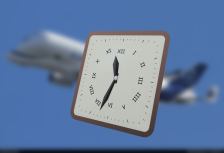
11:33
